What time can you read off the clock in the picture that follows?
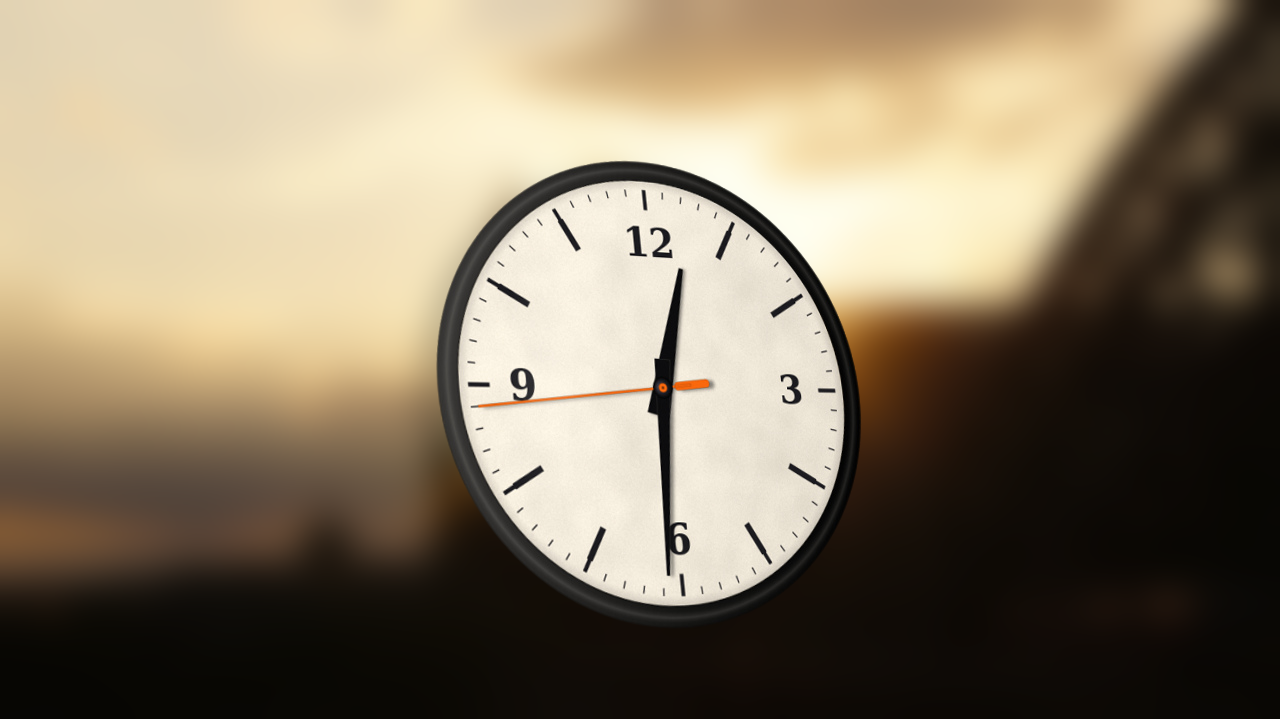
12:30:44
